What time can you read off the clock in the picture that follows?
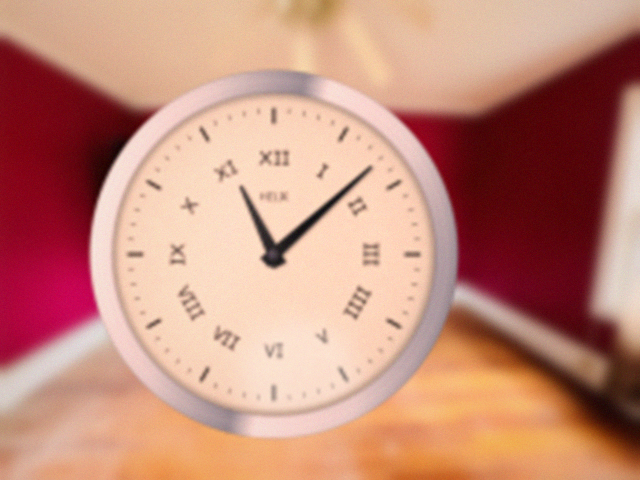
11:08
